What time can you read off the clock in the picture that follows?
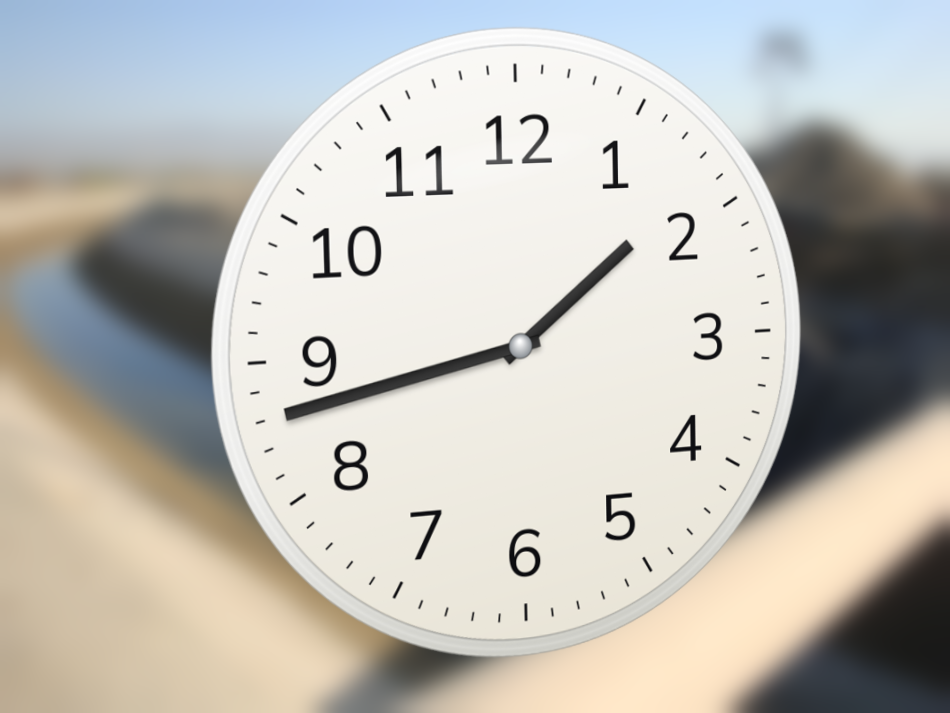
1:43
